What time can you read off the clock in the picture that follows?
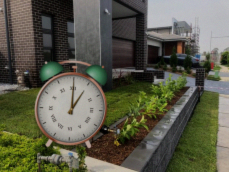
1:00
